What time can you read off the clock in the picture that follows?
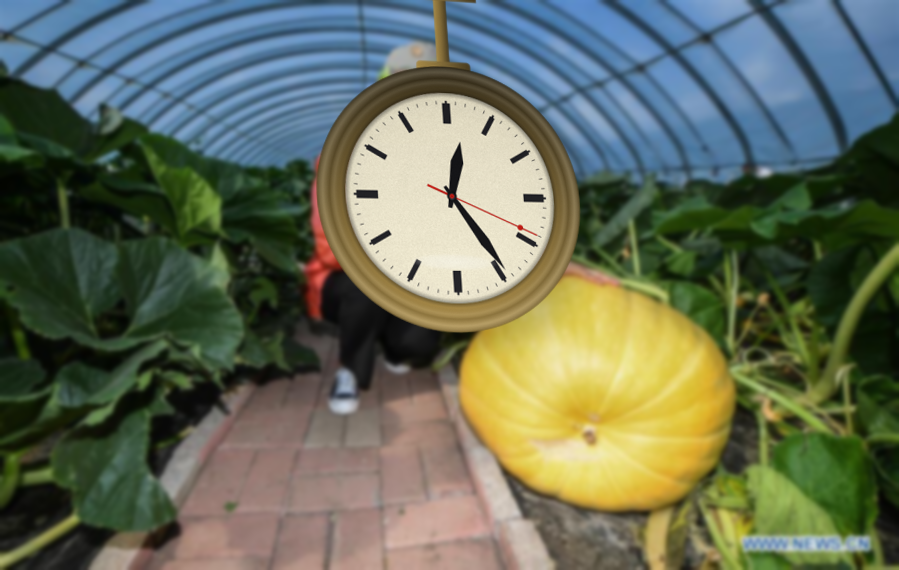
12:24:19
